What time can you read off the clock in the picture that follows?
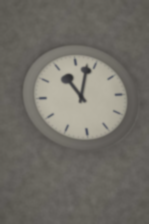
11:03
